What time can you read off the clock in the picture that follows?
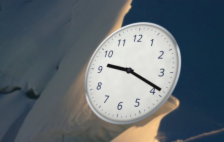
9:19
